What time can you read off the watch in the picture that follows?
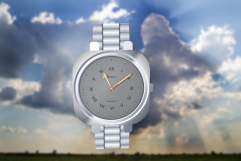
11:09
